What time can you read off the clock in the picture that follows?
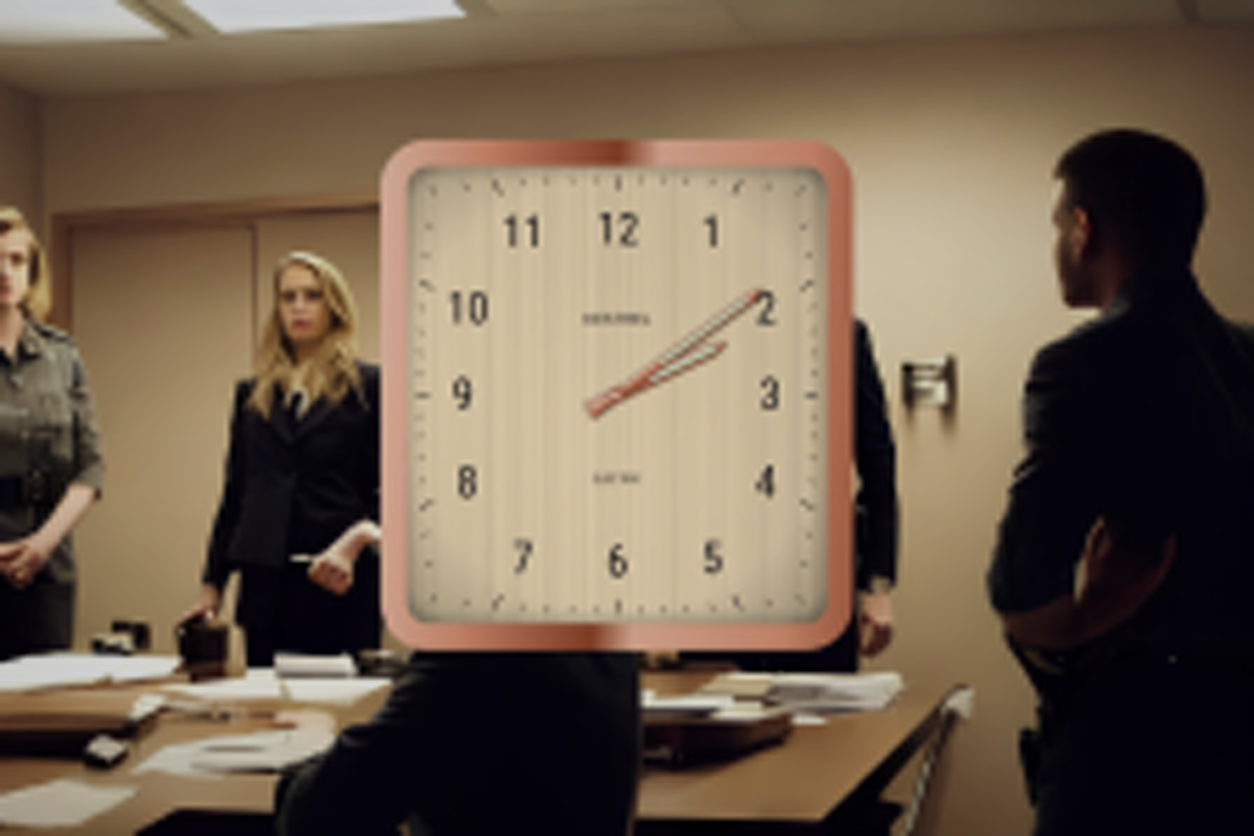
2:09
